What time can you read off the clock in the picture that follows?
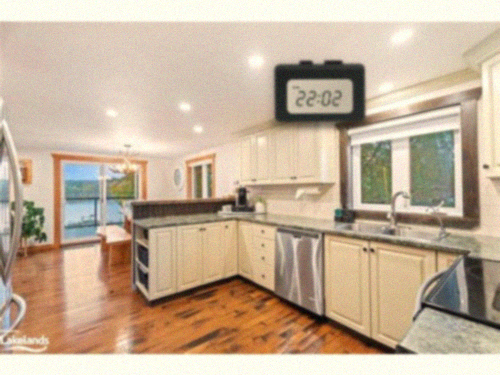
22:02
